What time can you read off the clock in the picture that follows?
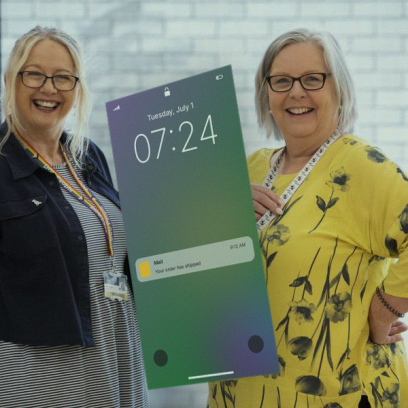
7:24
